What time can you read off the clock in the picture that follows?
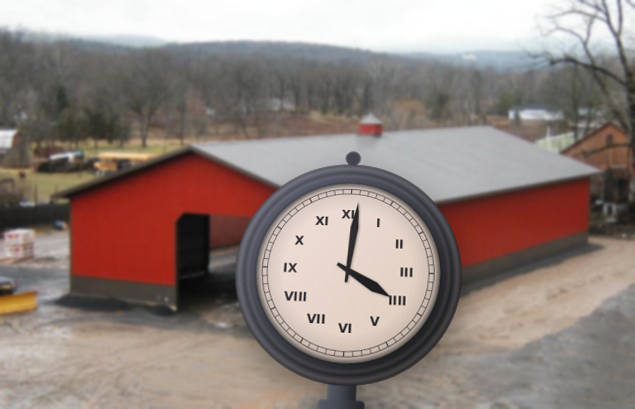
4:01
